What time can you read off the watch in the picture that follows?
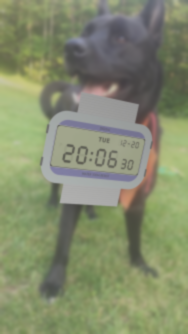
20:06:30
